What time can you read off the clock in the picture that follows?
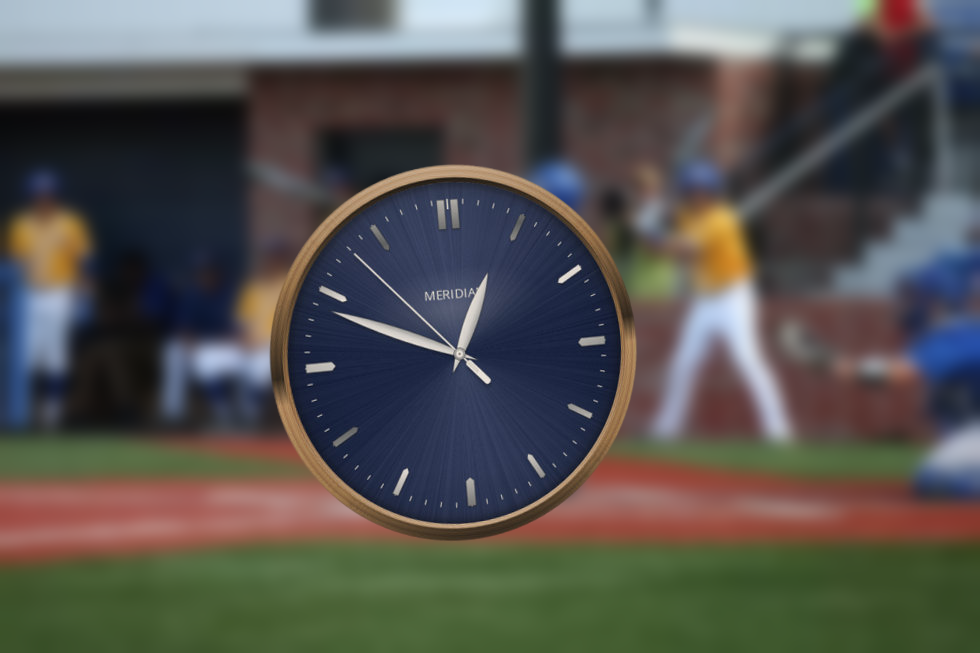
12:48:53
